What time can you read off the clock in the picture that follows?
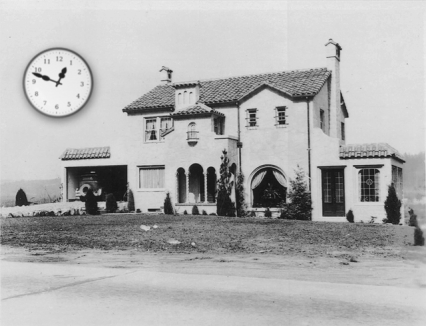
12:48
